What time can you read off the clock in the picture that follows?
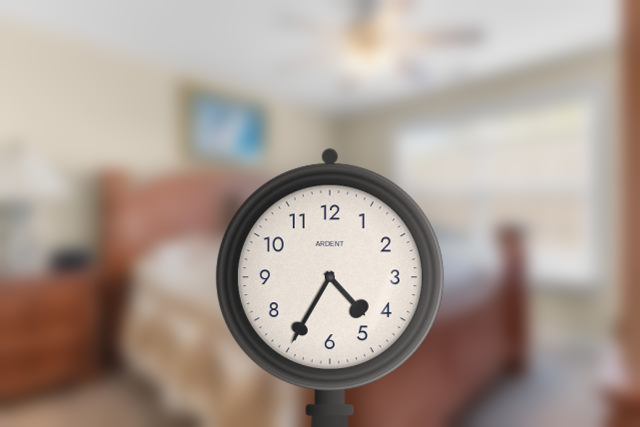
4:35
